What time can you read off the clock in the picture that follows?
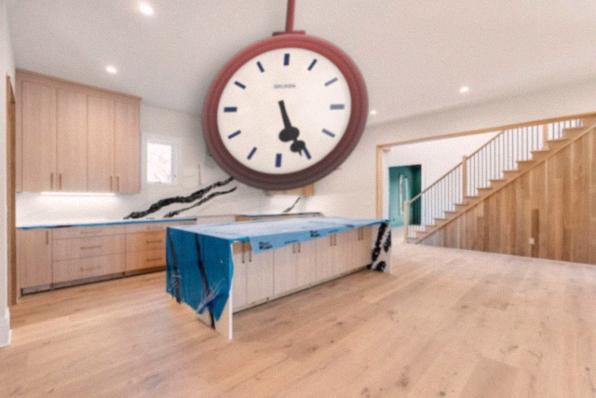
5:26
